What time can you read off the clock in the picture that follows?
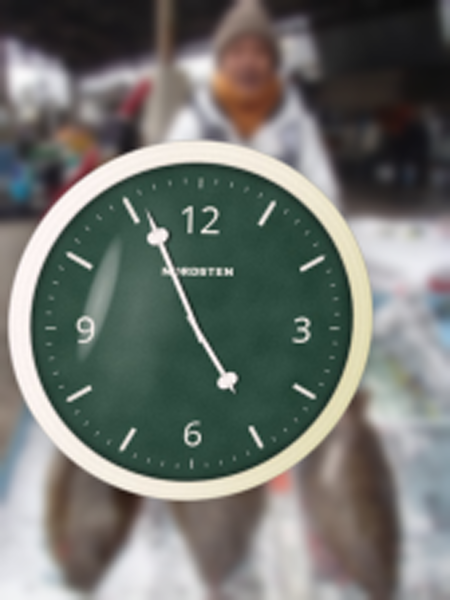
4:56
